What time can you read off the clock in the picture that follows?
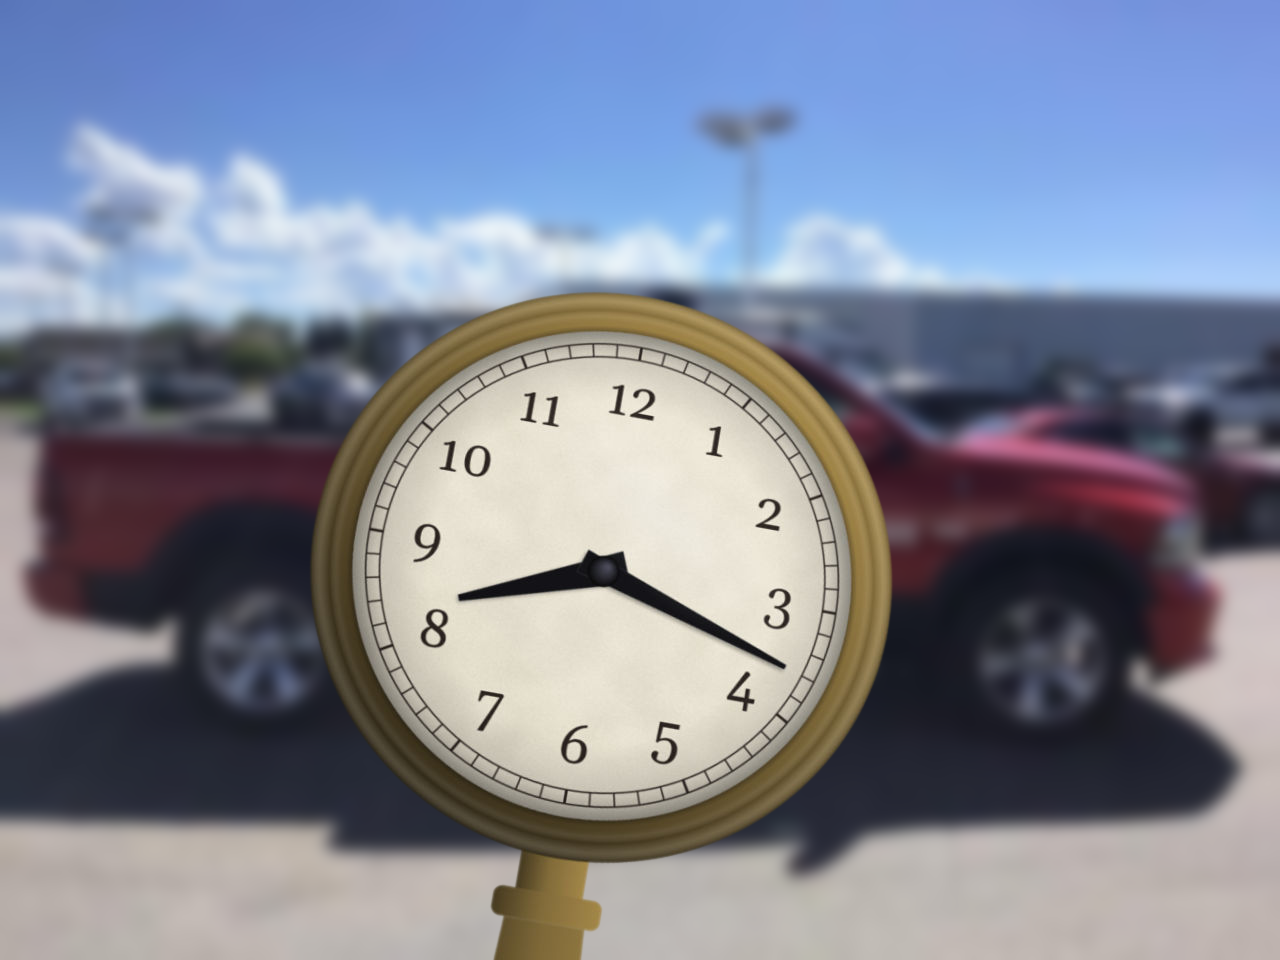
8:18
